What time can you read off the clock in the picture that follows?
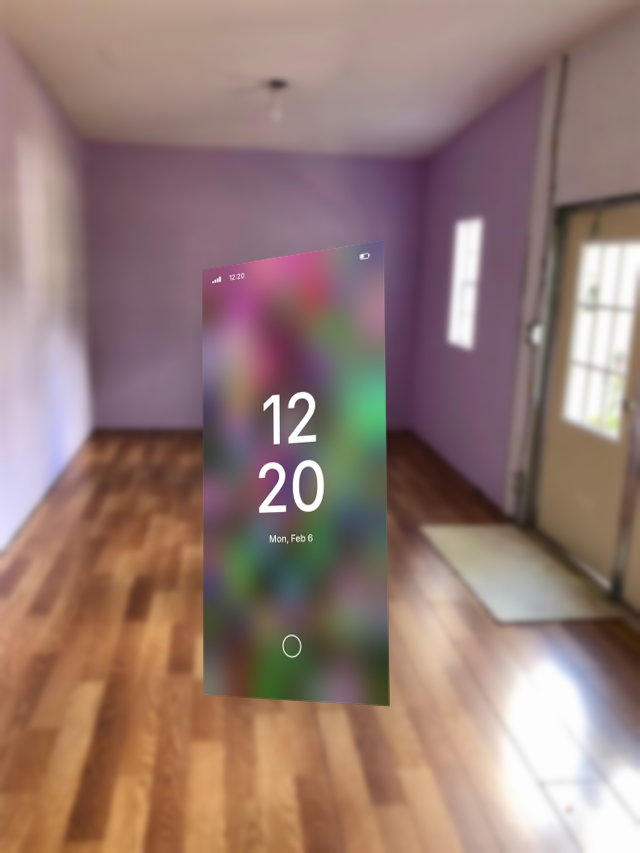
12:20
